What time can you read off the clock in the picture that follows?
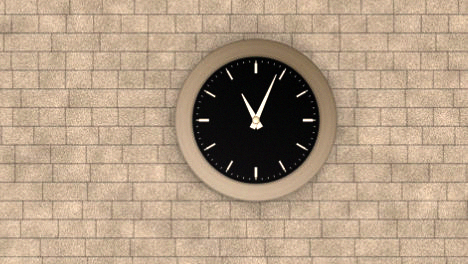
11:04
